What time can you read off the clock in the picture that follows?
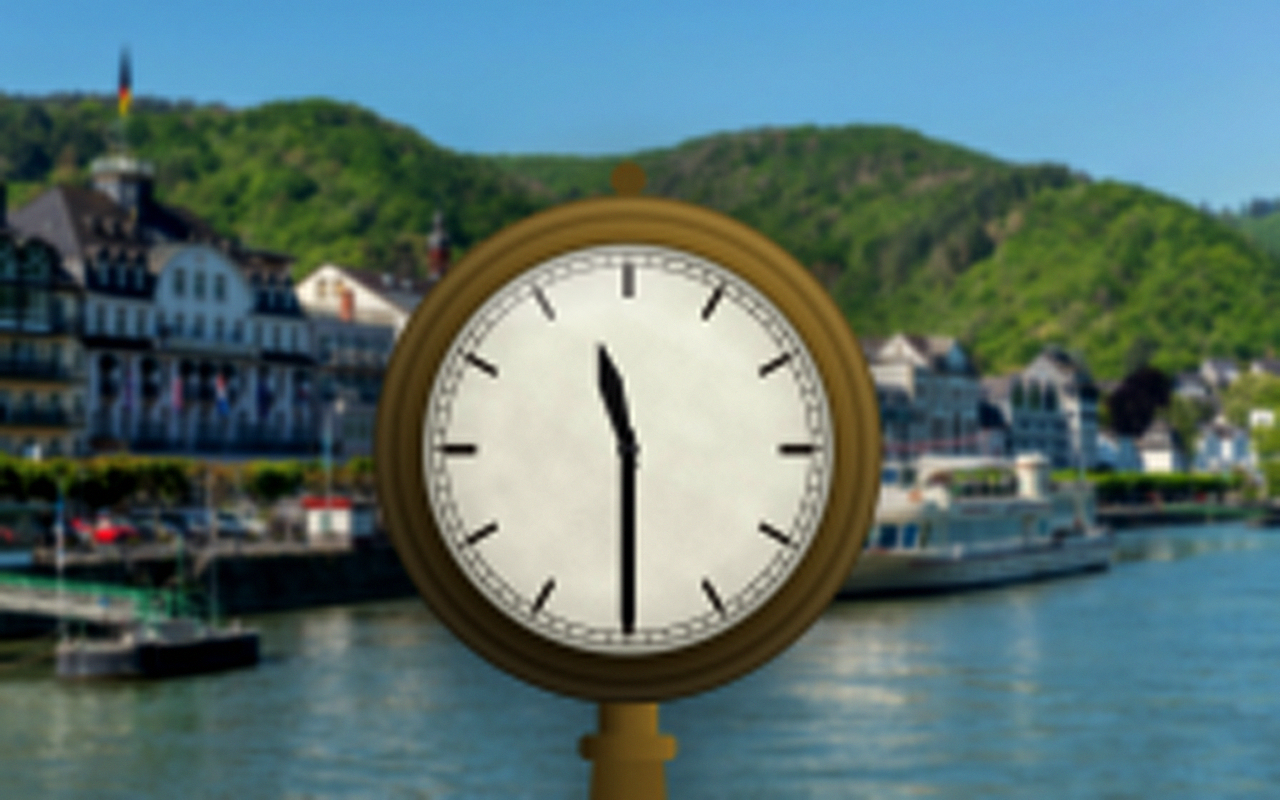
11:30
